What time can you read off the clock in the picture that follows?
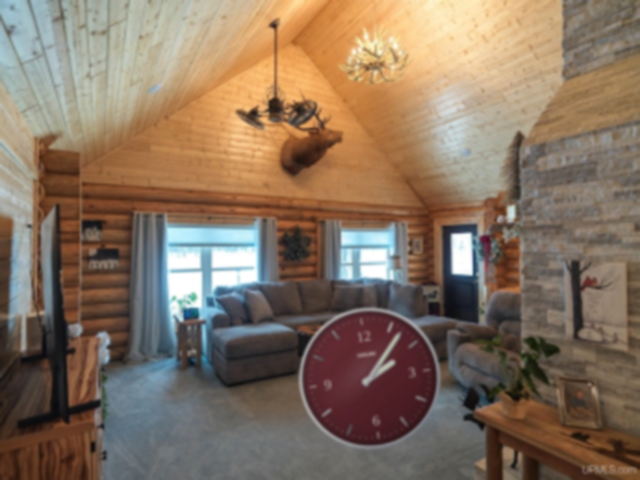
2:07
